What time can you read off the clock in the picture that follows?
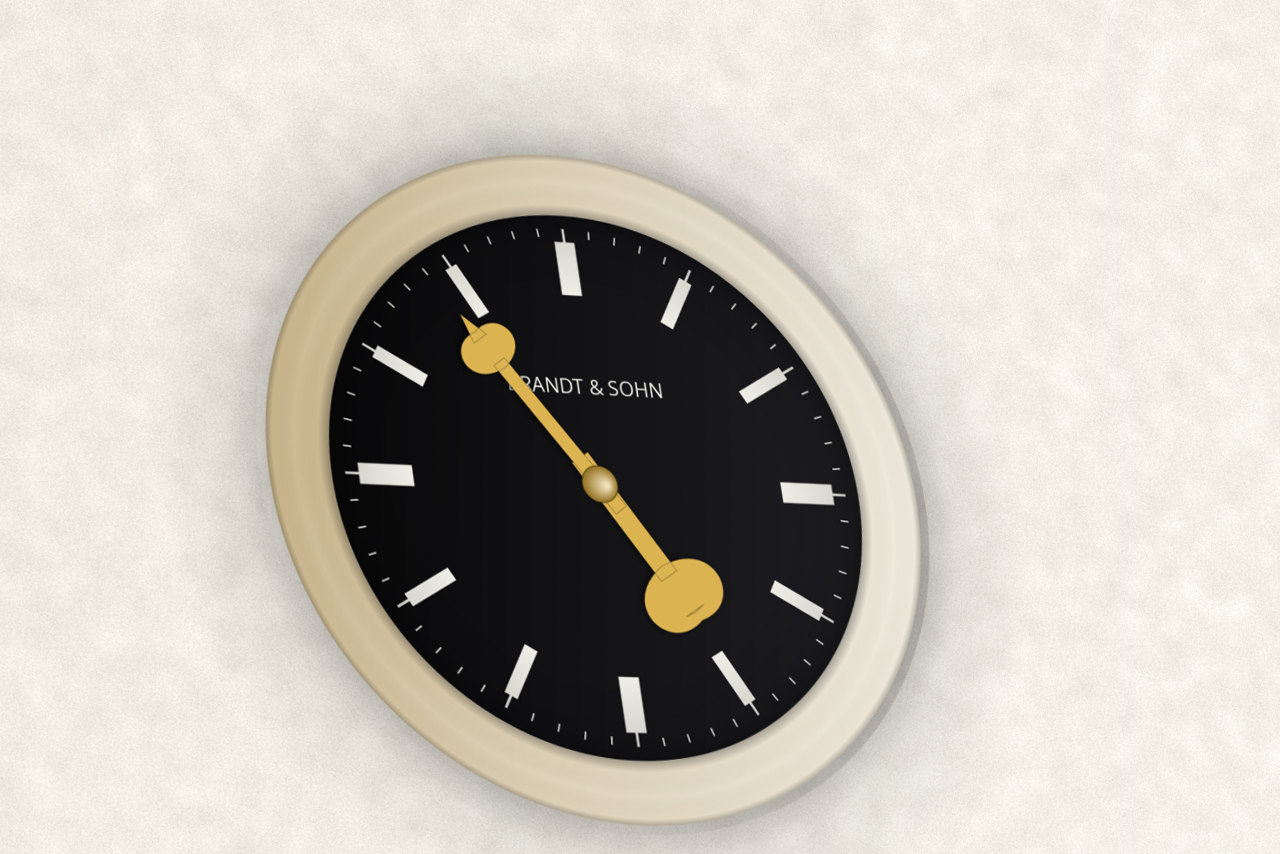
4:54
